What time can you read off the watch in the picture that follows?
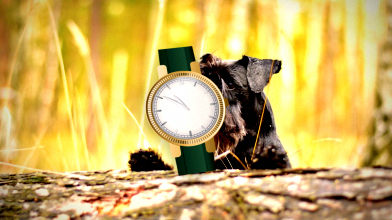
10:51
